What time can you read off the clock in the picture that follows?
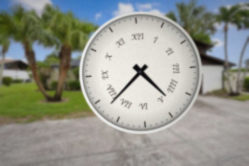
4:38
